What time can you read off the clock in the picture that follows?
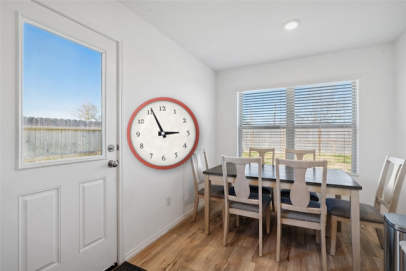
2:56
